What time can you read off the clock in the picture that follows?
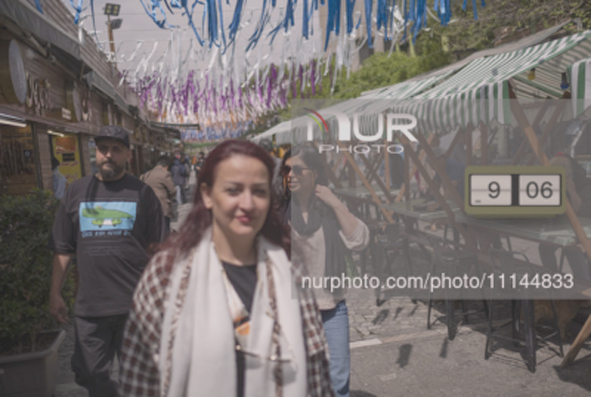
9:06
